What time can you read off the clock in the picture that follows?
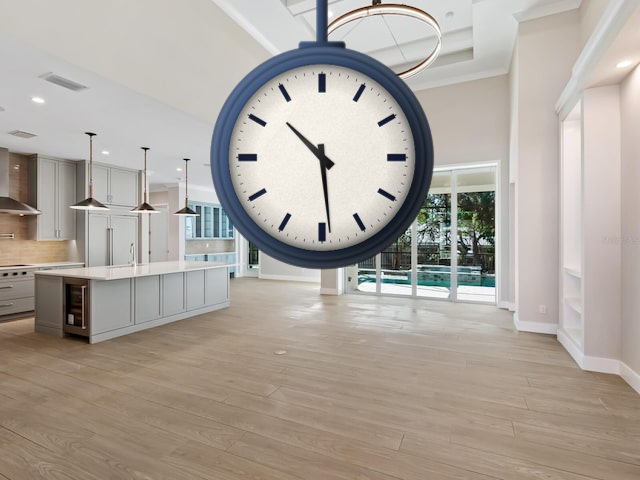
10:29
